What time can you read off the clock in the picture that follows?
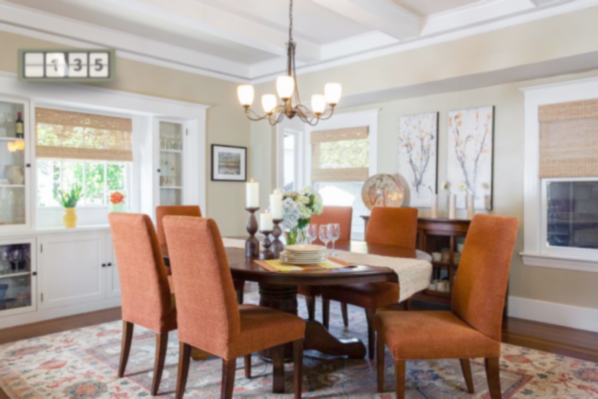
1:35
